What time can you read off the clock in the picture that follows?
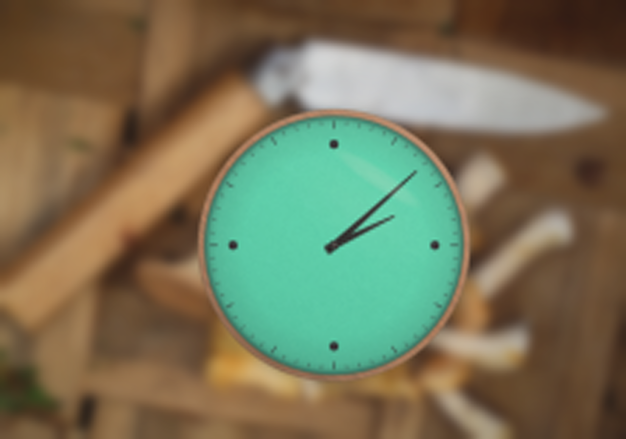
2:08
